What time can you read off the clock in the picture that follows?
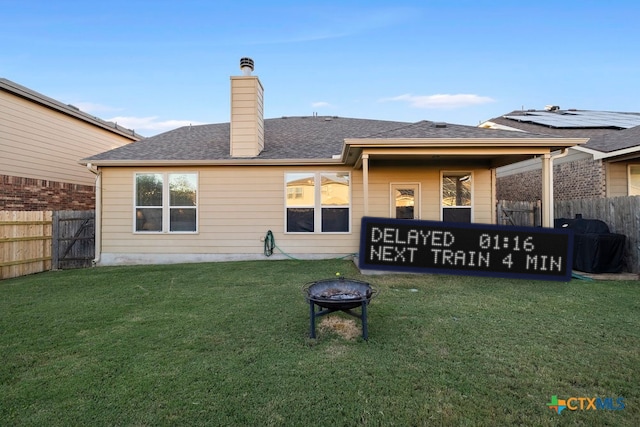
1:16
